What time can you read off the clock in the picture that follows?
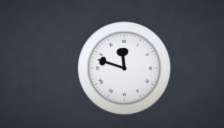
11:48
